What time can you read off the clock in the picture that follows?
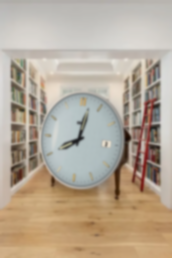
8:02
